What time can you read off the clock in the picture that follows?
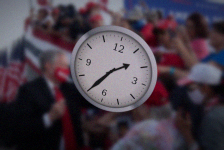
1:35
